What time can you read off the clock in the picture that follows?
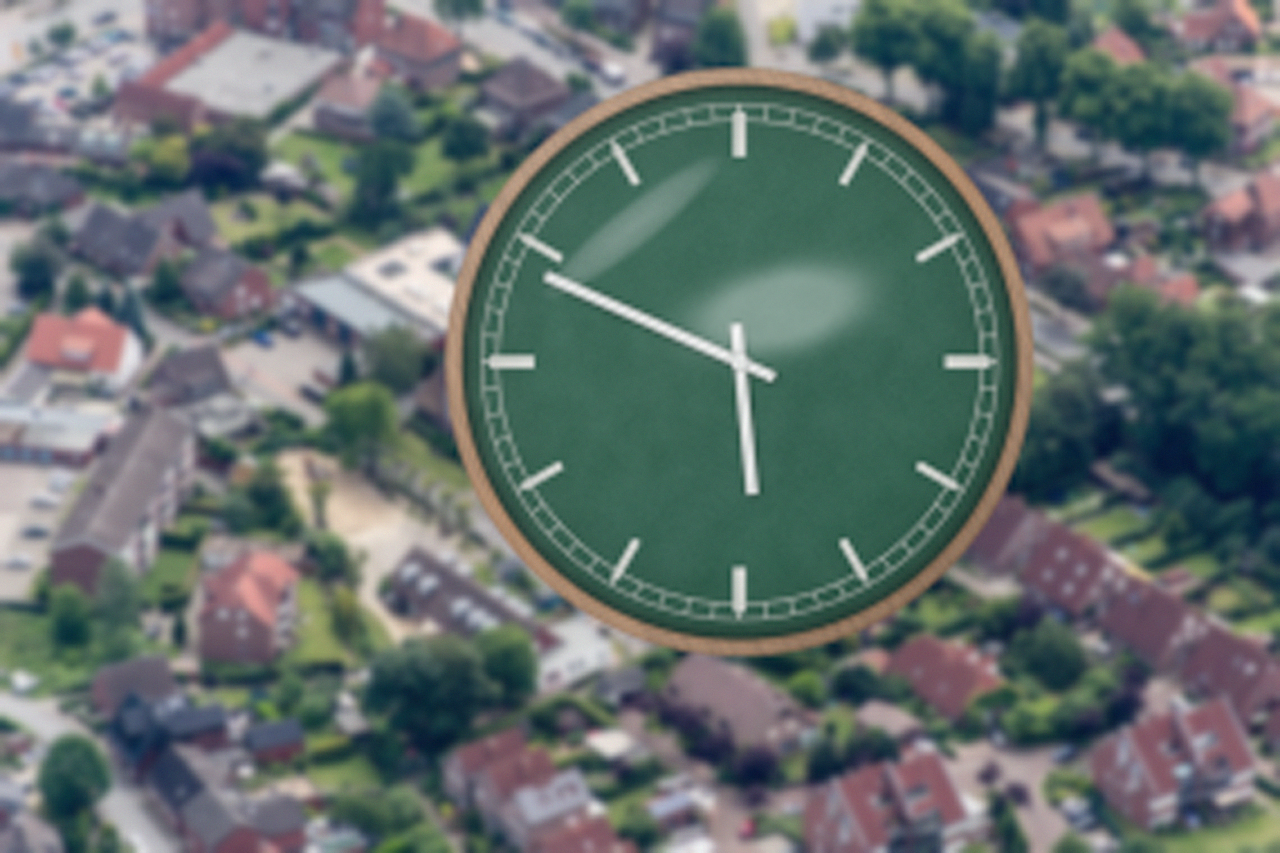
5:49
